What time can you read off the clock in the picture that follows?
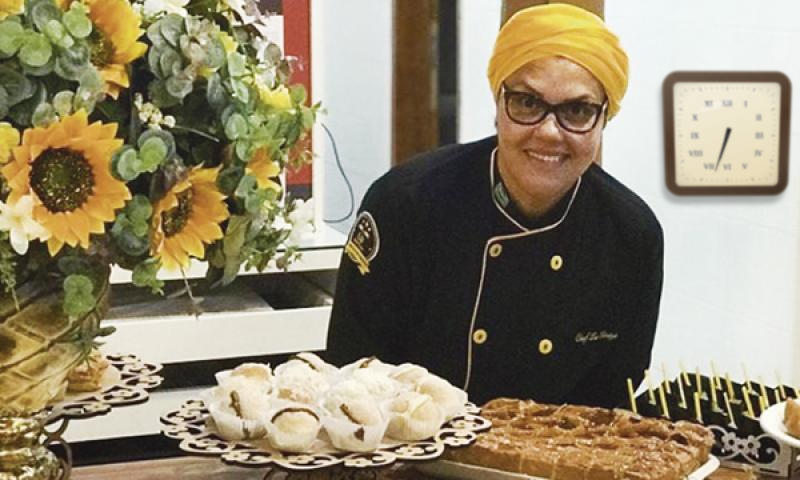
6:33
